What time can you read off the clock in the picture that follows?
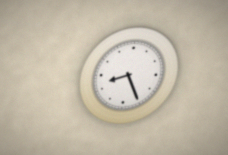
8:25
